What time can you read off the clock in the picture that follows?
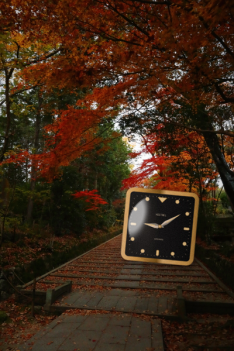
9:09
